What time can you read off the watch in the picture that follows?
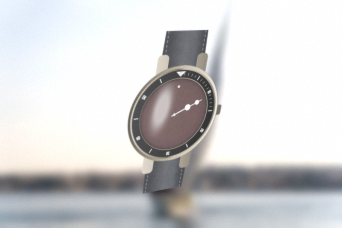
2:11
